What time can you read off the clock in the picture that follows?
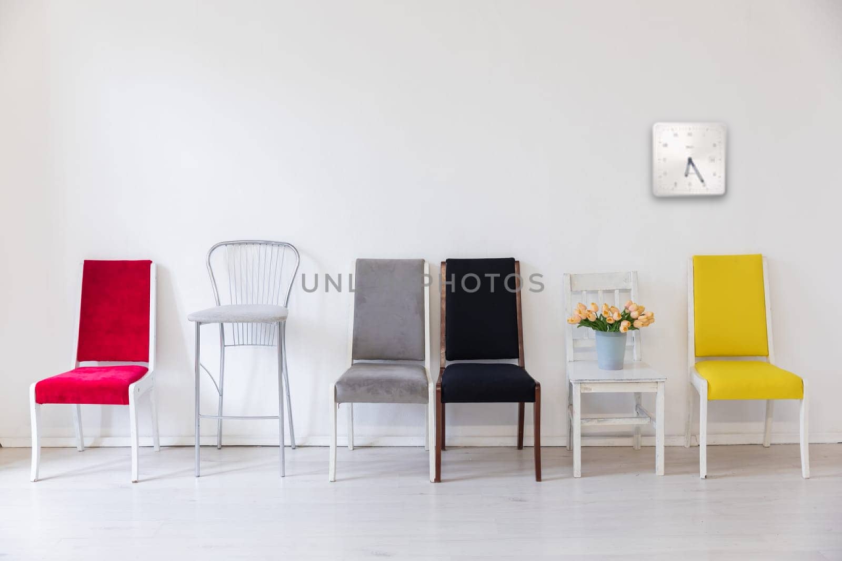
6:25
